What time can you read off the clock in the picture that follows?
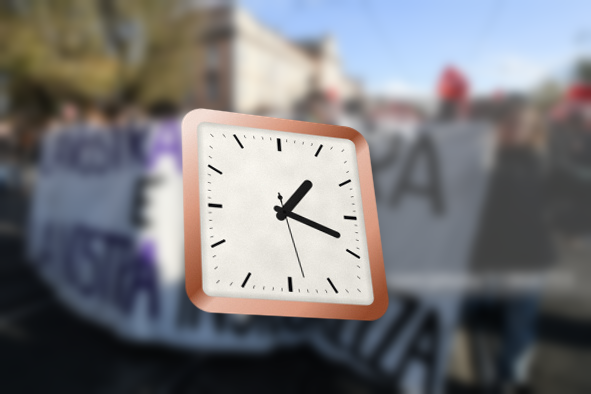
1:18:28
